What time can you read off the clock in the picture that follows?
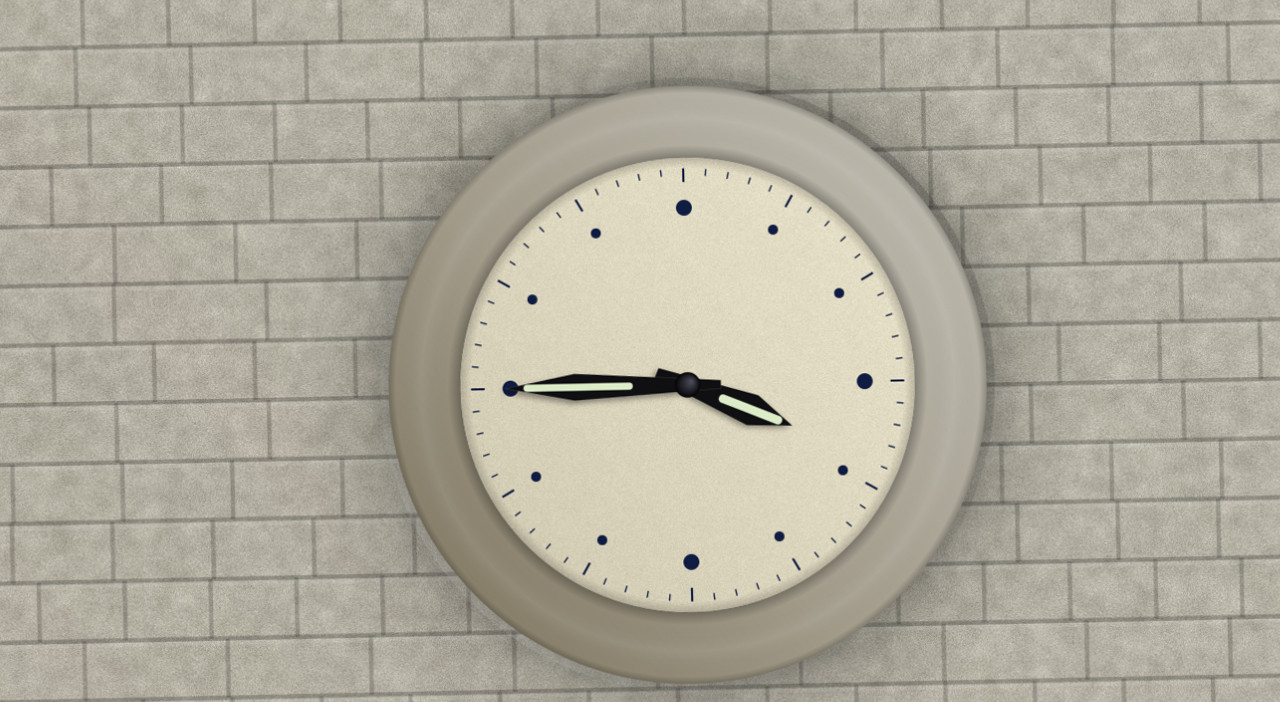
3:45
